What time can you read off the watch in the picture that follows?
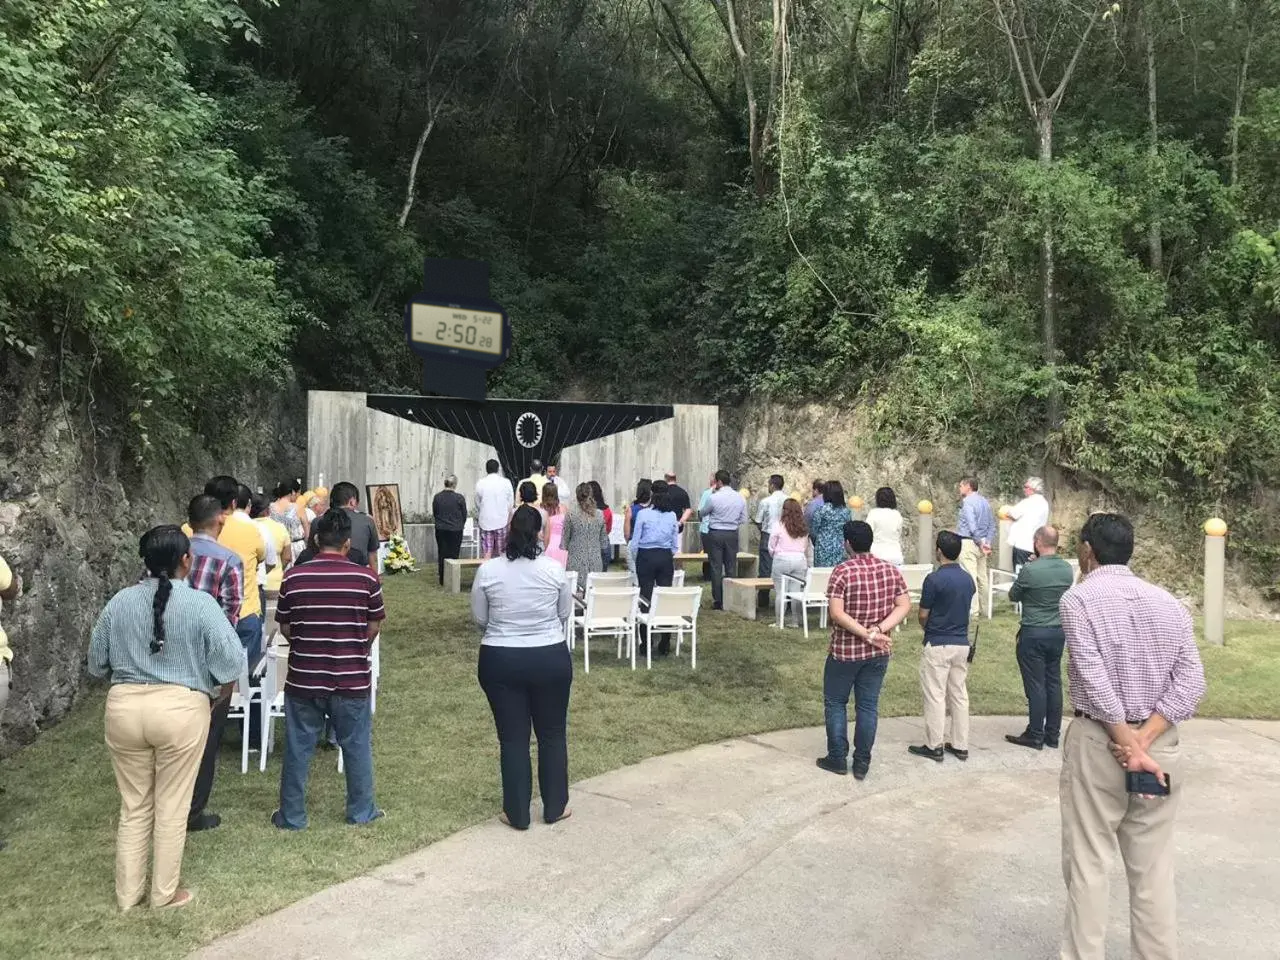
2:50
